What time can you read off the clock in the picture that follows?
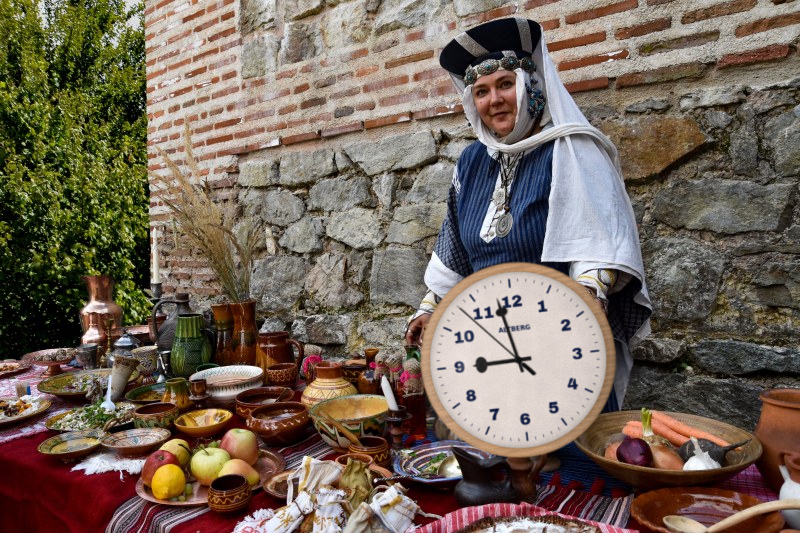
8:57:53
